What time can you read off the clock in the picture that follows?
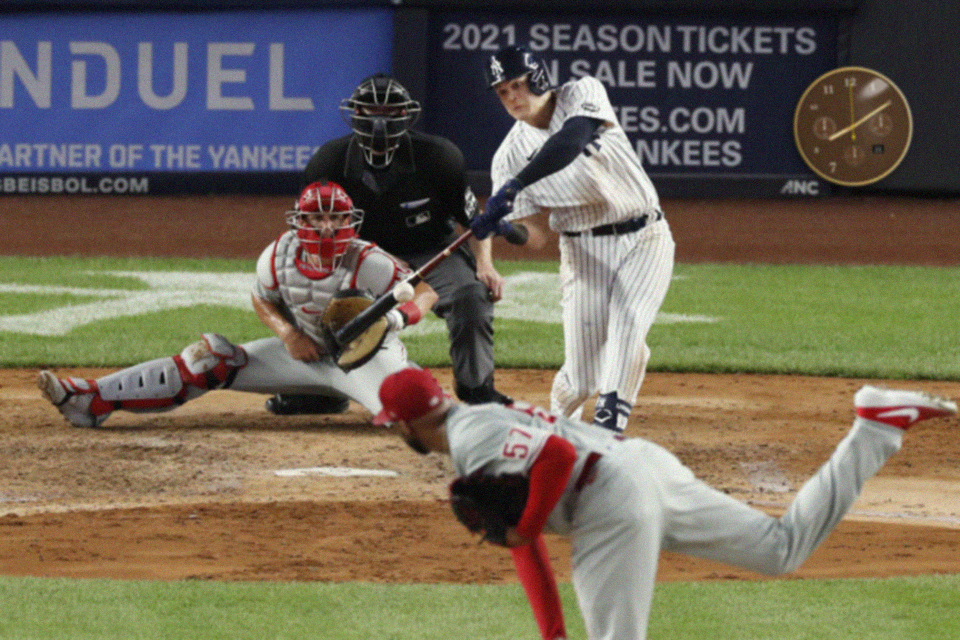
8:10
